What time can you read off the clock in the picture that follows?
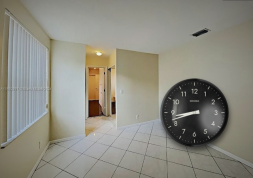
8:42
